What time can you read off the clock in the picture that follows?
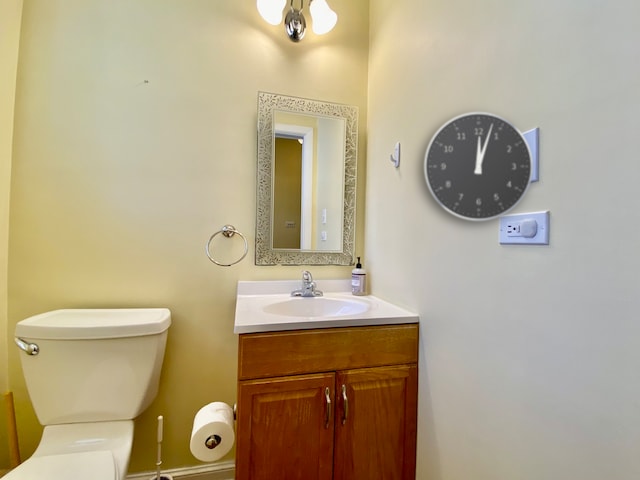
12:03
